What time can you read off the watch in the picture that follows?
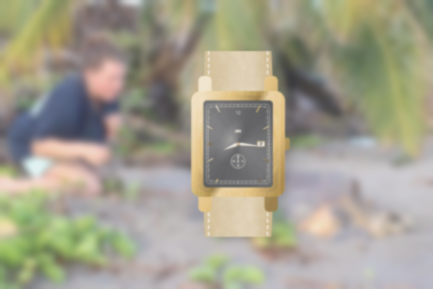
8:16
